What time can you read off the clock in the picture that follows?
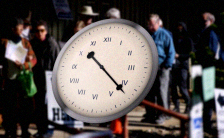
10:22
